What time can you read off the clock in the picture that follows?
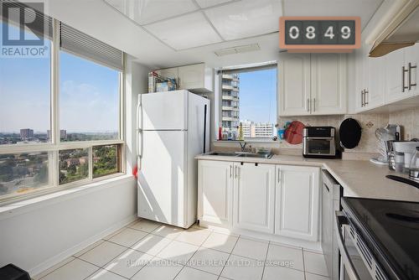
8:49
